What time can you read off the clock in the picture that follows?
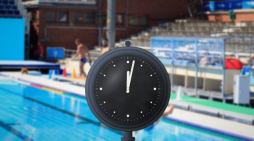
12:02
